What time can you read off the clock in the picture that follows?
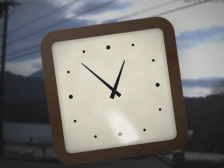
12:53
